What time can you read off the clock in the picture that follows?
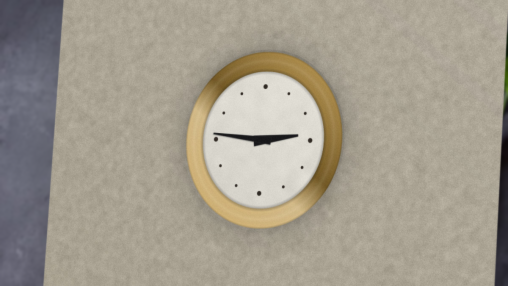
2:46
